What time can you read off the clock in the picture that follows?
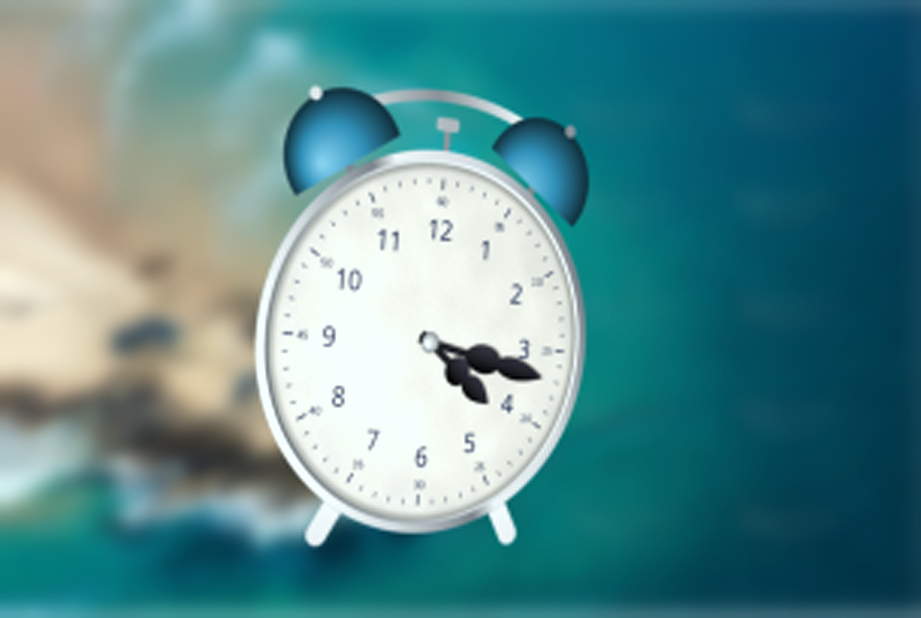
4:17
